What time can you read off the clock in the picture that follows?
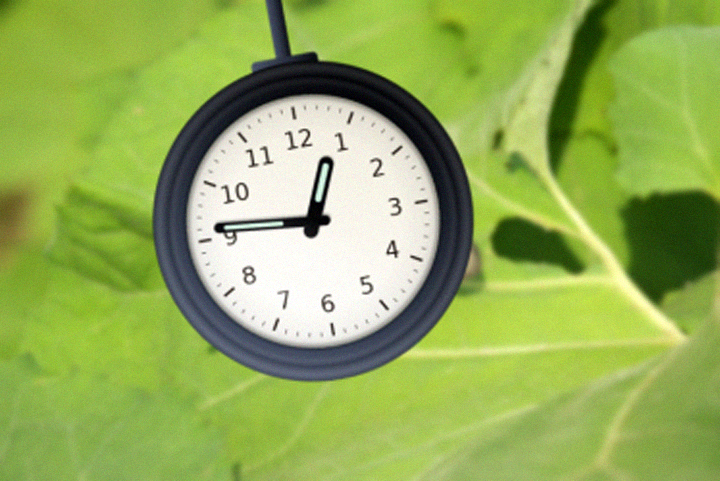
12:46
